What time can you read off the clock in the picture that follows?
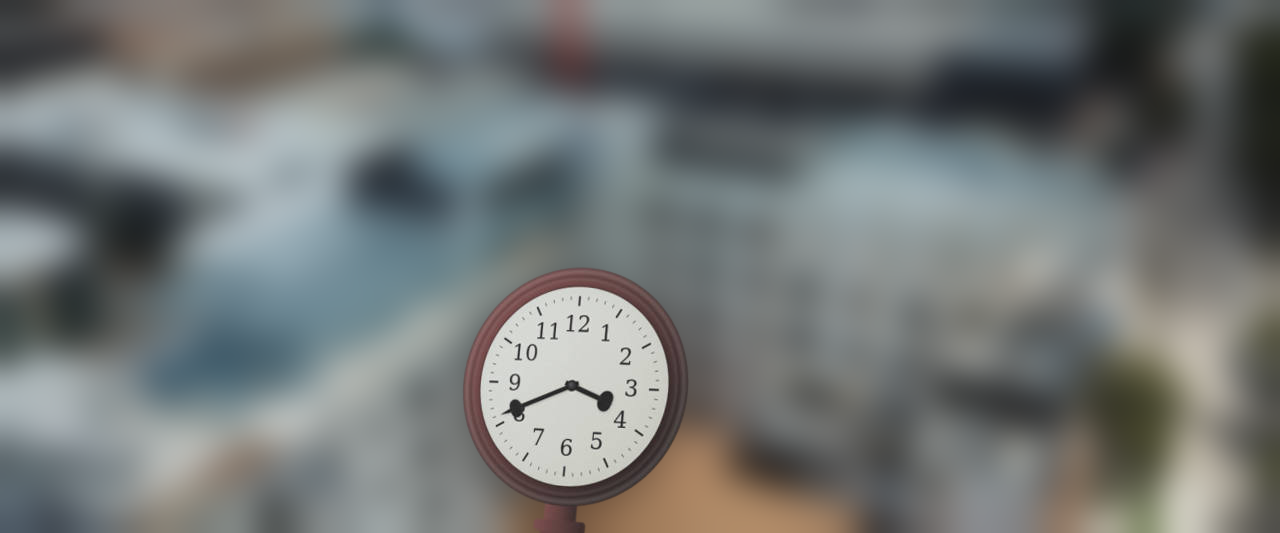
3:41
